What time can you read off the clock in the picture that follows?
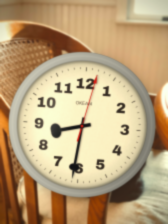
8:31:02
